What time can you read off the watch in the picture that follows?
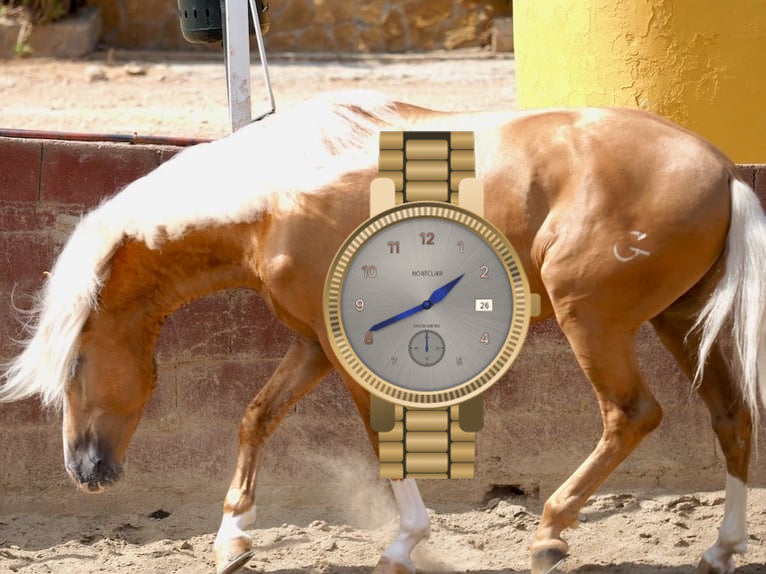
1:41
